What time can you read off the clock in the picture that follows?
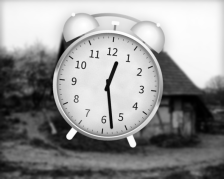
12:28
